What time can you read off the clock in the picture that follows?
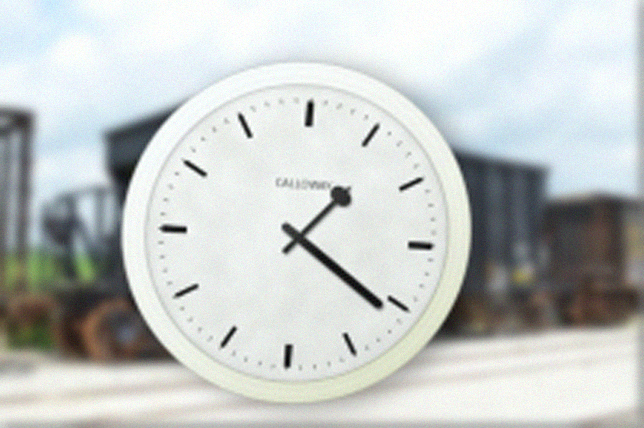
1:21
